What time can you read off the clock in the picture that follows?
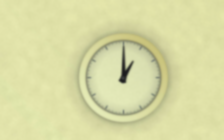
1:00
